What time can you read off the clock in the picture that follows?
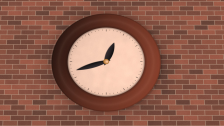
12:42
